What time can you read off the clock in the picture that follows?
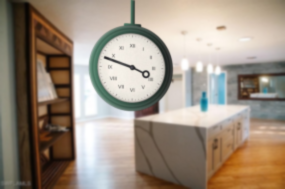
3:48
